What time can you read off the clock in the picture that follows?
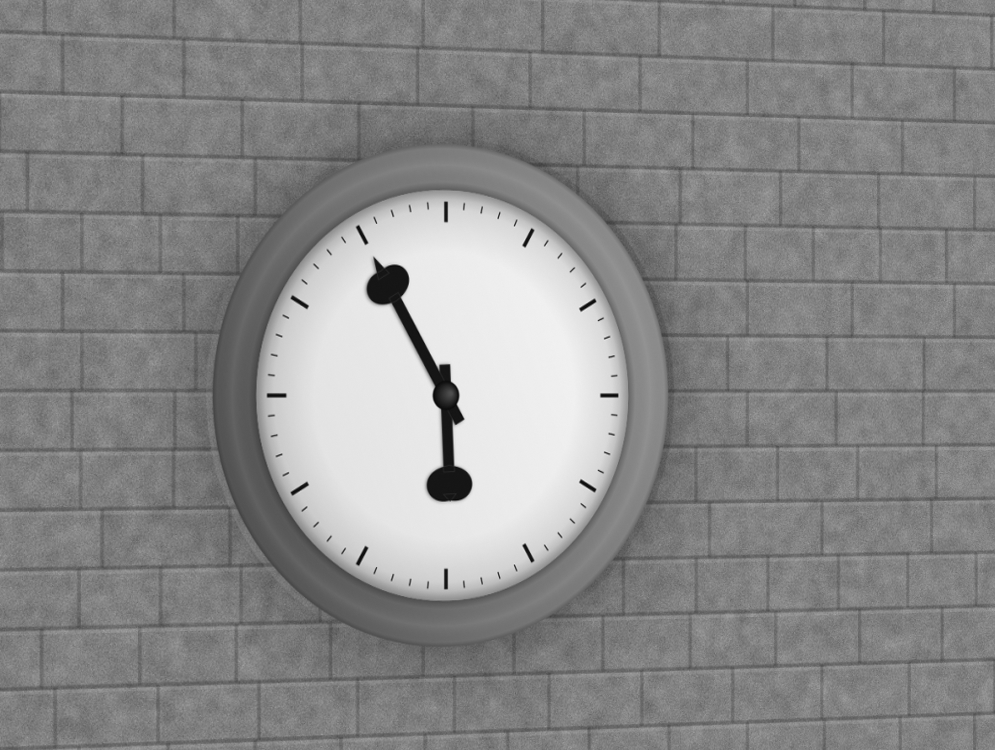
5:55
